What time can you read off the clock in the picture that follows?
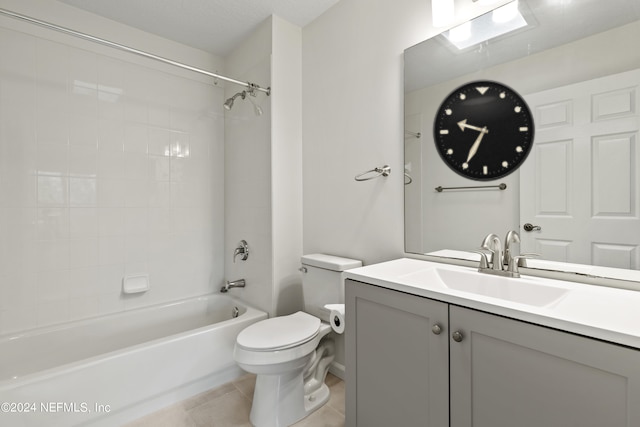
9:35
